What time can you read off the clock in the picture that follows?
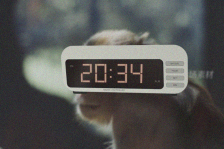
20:34
